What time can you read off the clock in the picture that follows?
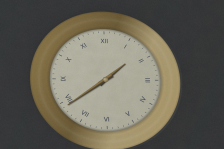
1:39
